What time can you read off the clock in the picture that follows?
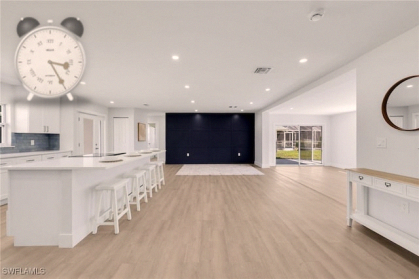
3:25
